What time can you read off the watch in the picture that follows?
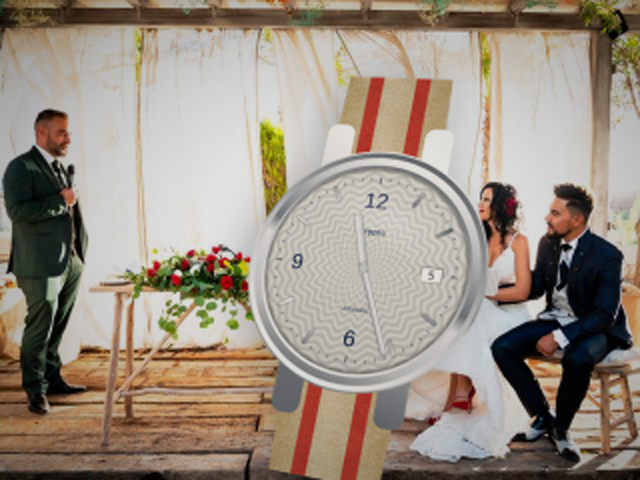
11:26
